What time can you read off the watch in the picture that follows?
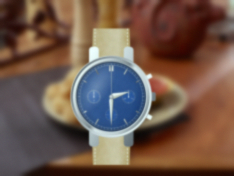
2:30
